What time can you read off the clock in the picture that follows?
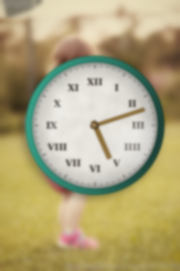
5:12
